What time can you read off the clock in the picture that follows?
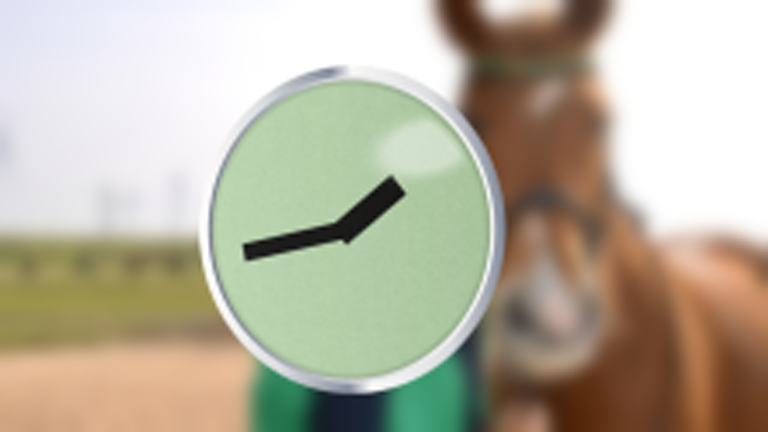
1:43
